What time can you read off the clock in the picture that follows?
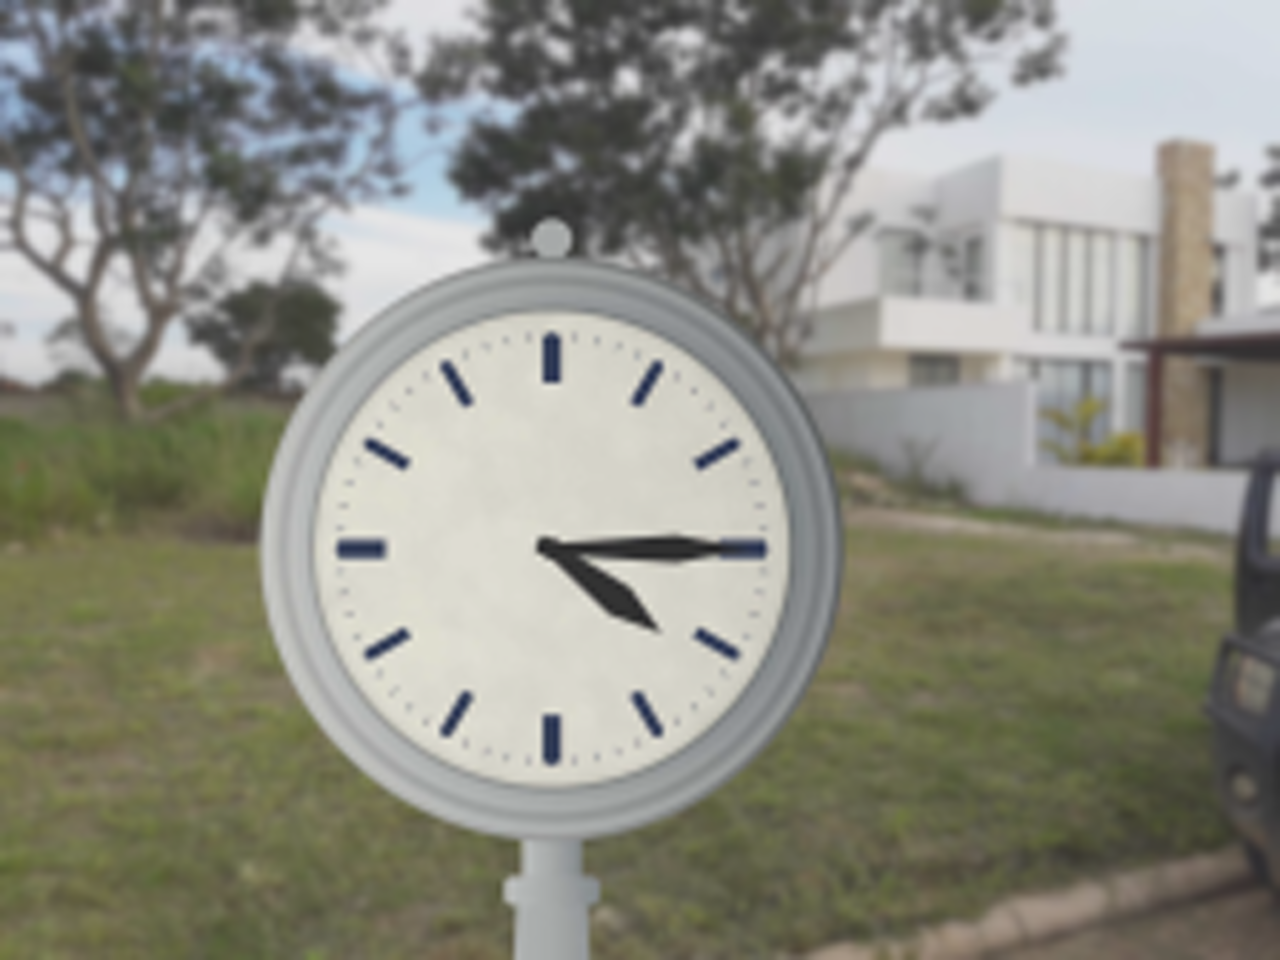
4:15
